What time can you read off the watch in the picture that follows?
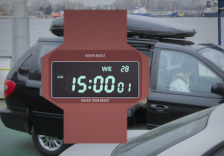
15:00:01
